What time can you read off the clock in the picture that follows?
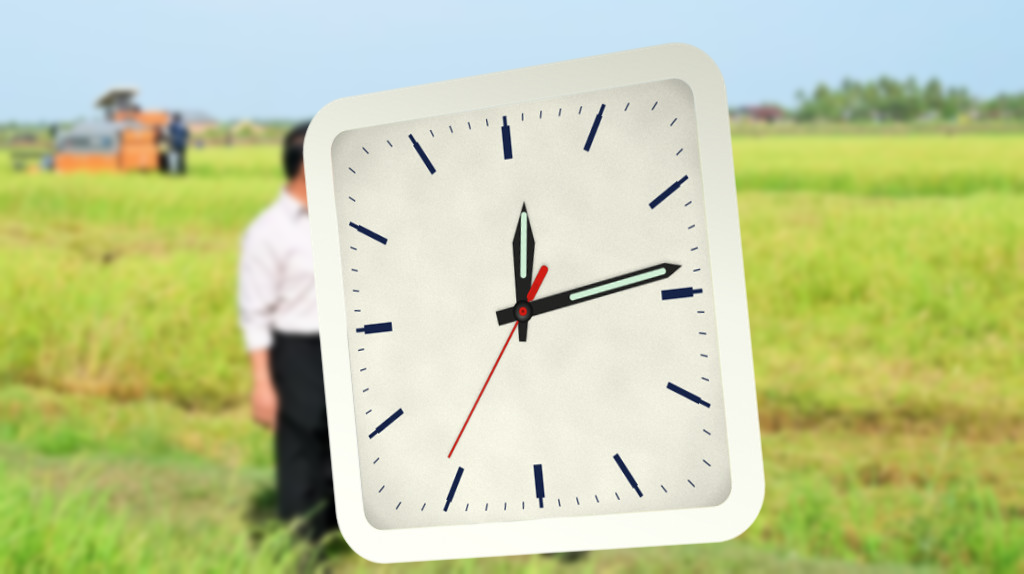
12:13:36
